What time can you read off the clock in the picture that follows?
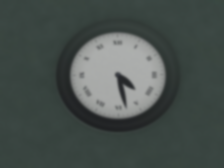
4:28
